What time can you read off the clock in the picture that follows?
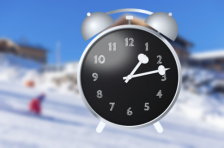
1:13
